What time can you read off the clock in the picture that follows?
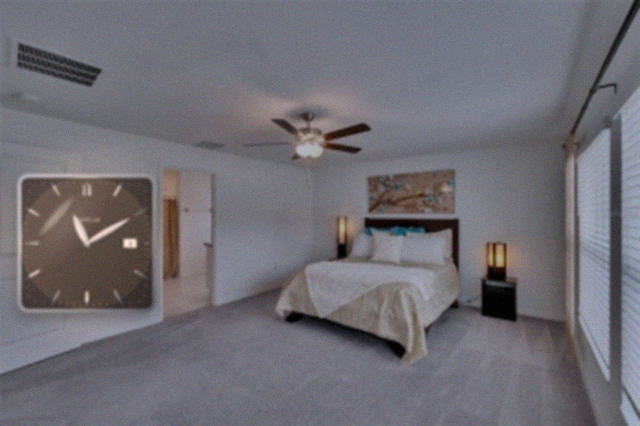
11:10
